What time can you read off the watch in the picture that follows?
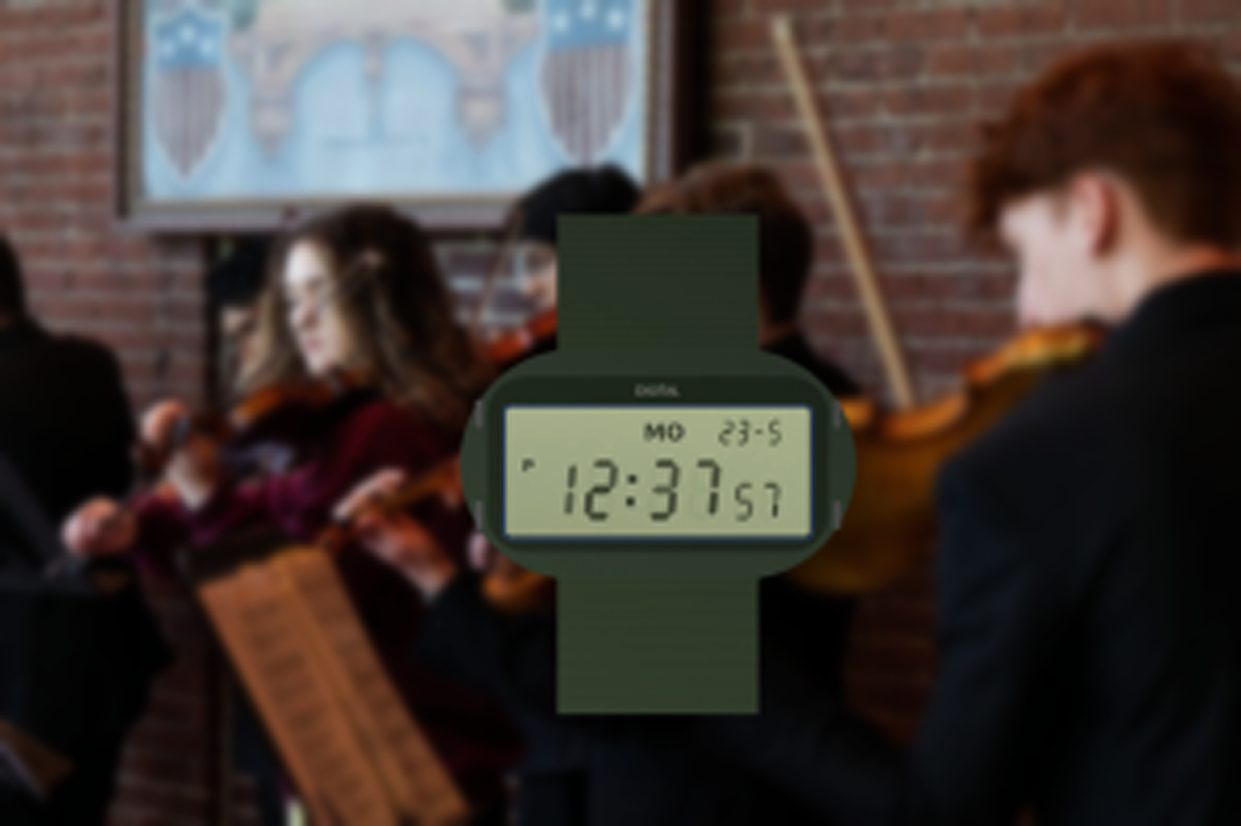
12:37:57
